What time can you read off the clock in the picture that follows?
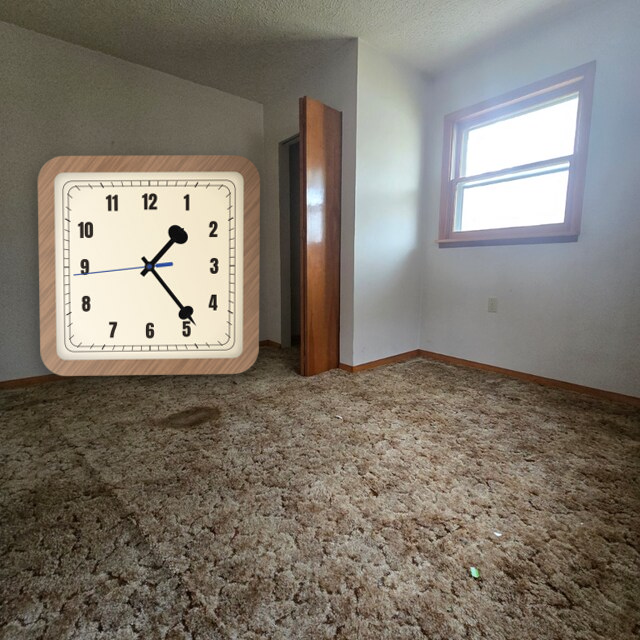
1:23:44
